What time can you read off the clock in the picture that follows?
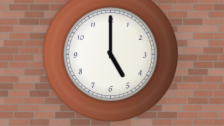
5:00
